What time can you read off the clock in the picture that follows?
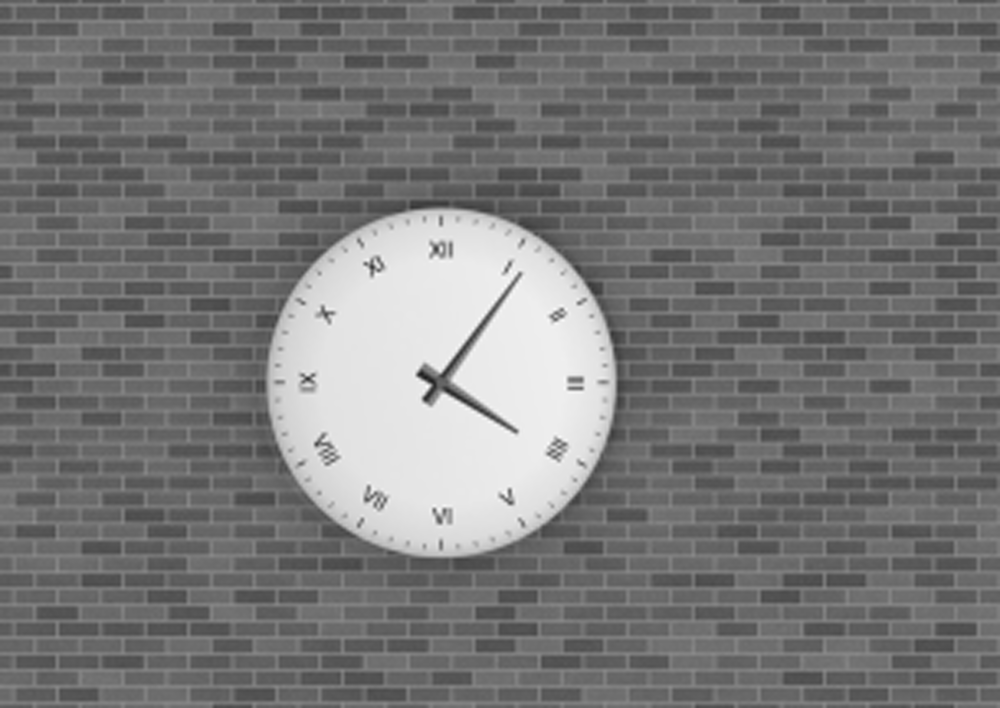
4:06
